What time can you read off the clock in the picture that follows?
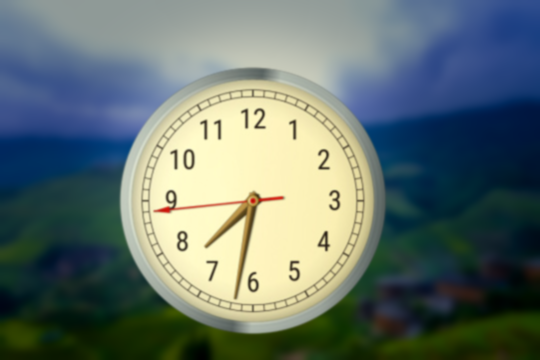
7:31:44
